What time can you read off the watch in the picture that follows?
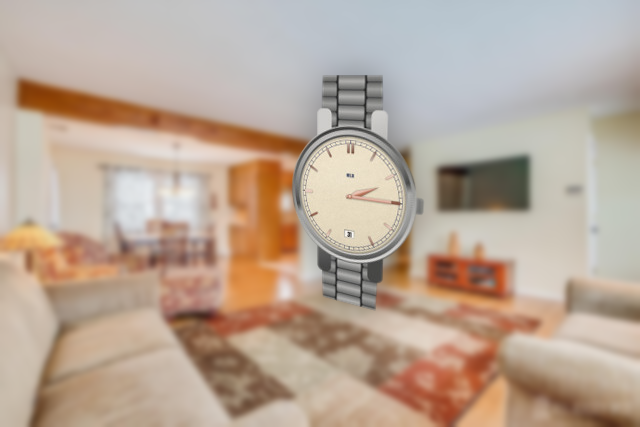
2:15
